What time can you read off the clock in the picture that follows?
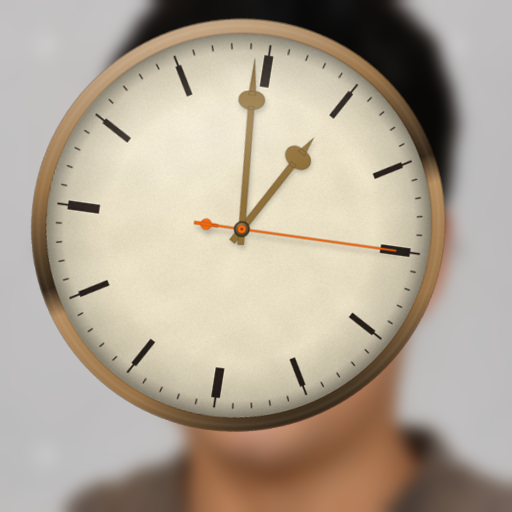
12:59:15
